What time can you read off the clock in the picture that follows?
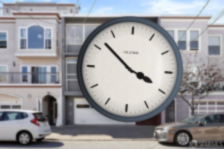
3:52
